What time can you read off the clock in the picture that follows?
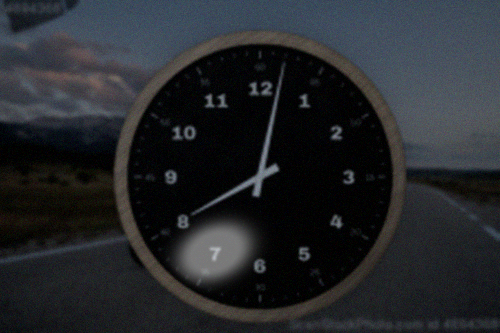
8:02
